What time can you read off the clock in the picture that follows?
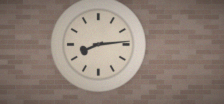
8:14
